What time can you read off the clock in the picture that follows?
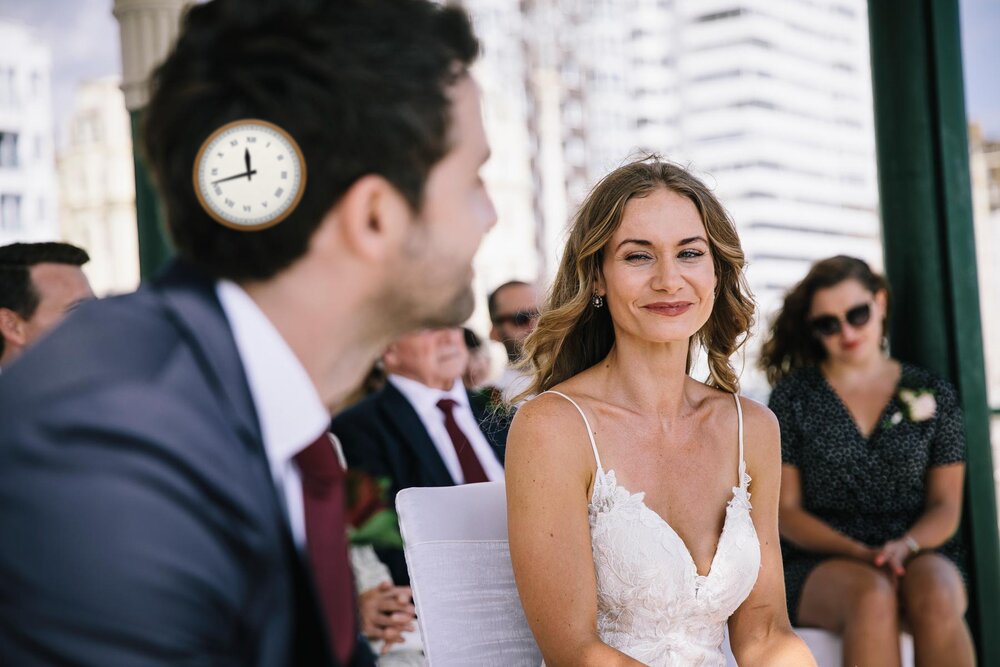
11:42
